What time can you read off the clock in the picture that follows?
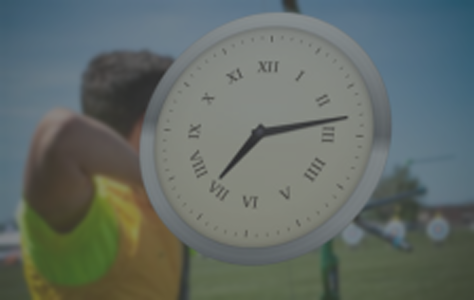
7:13
